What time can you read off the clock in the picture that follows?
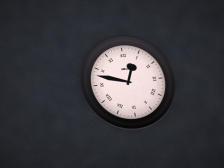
12:48
